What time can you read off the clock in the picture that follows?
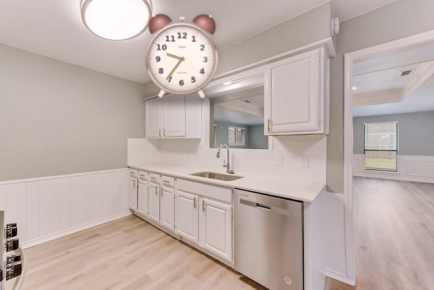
9:36
